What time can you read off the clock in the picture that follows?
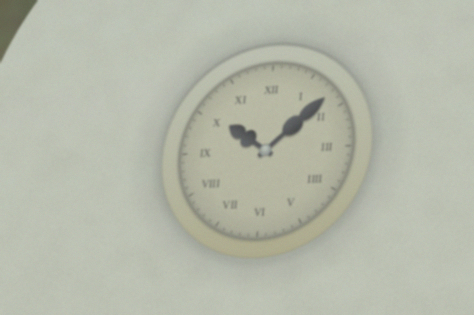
10:08
